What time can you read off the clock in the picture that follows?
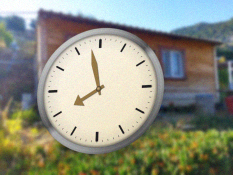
7:58
